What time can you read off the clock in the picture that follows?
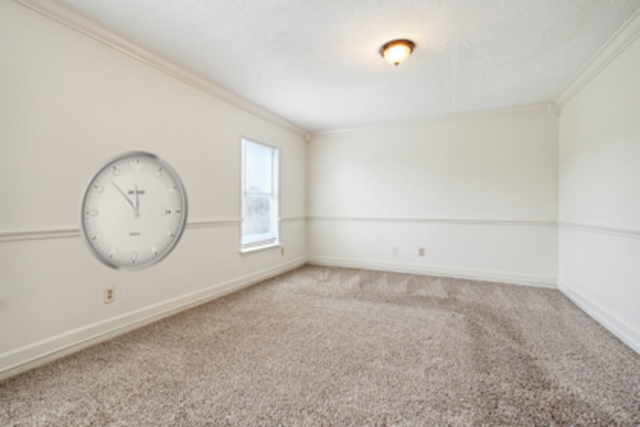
11:53
